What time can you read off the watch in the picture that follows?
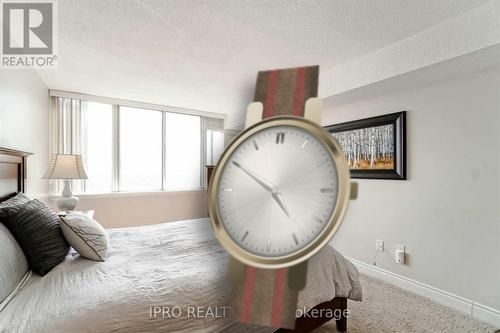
4:50
